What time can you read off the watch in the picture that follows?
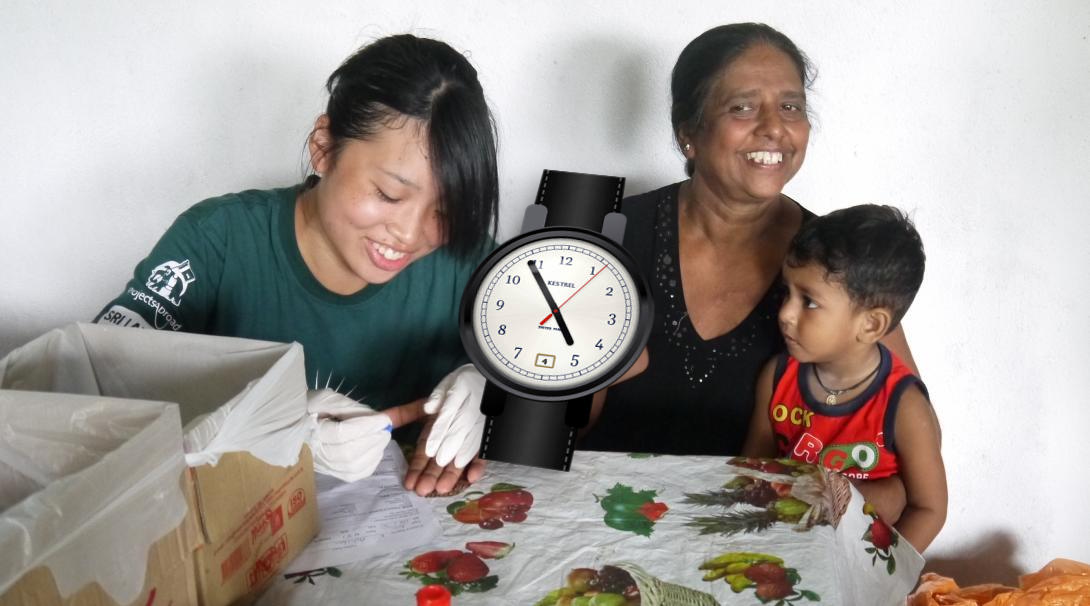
4:54:06
